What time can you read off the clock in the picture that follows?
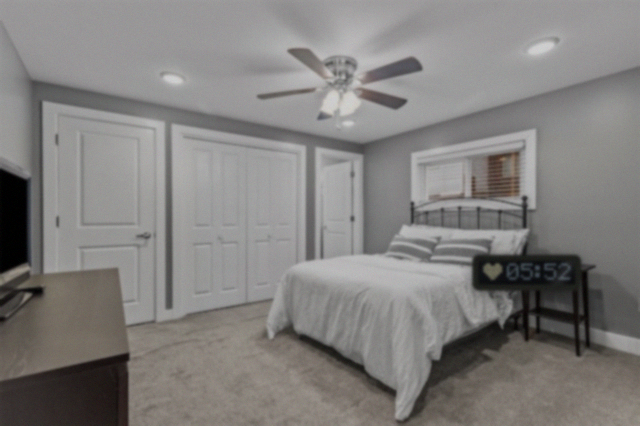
5:52
